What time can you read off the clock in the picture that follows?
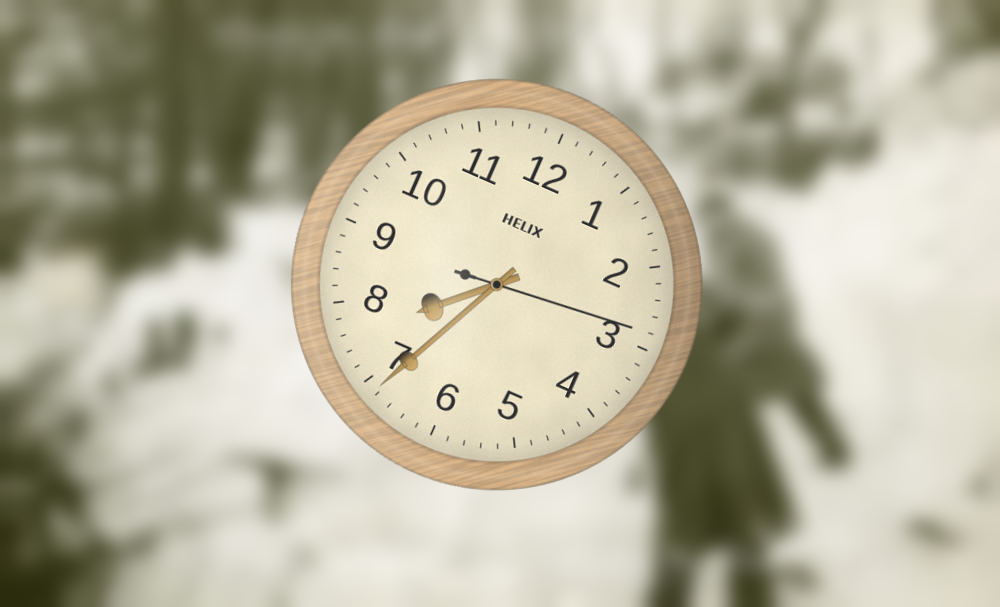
7:34:14
